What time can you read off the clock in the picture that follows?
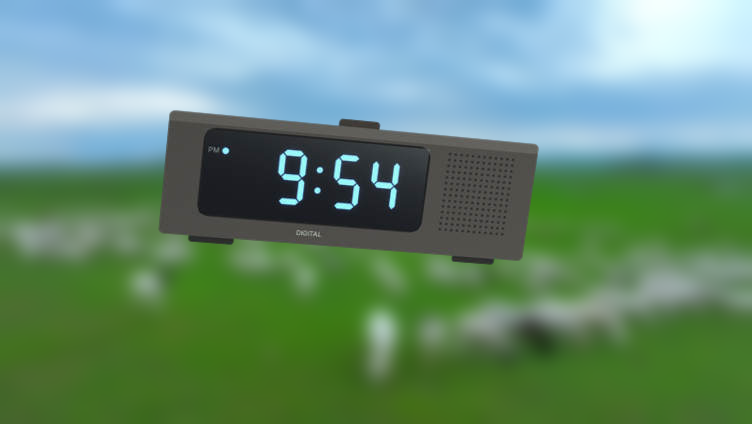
9:54
